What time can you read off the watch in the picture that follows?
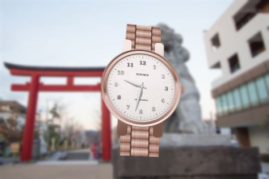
9:32
